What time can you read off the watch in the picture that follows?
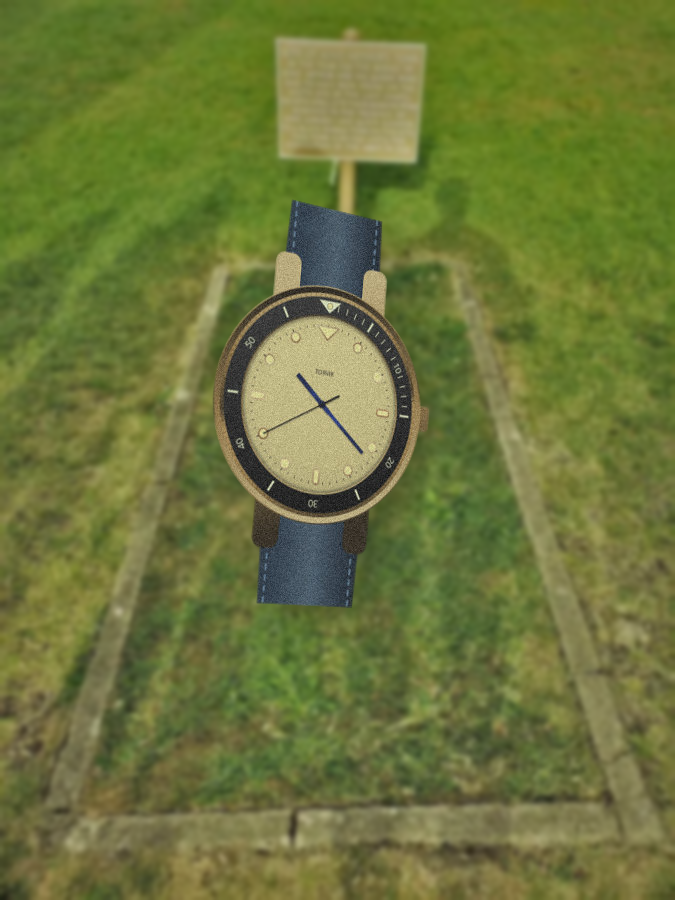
10:21:40
